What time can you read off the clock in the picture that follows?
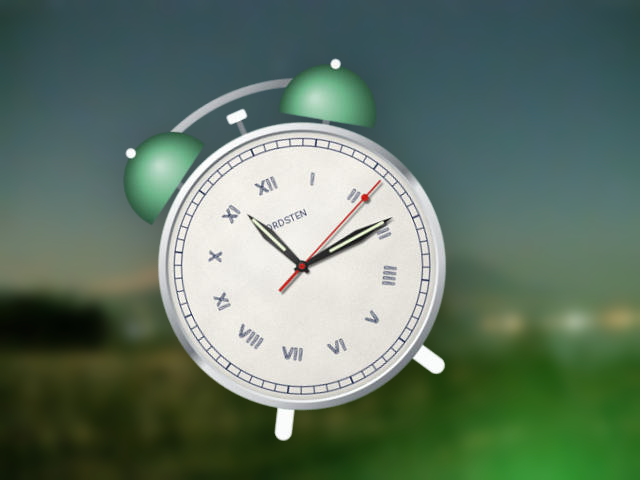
11:14:11
